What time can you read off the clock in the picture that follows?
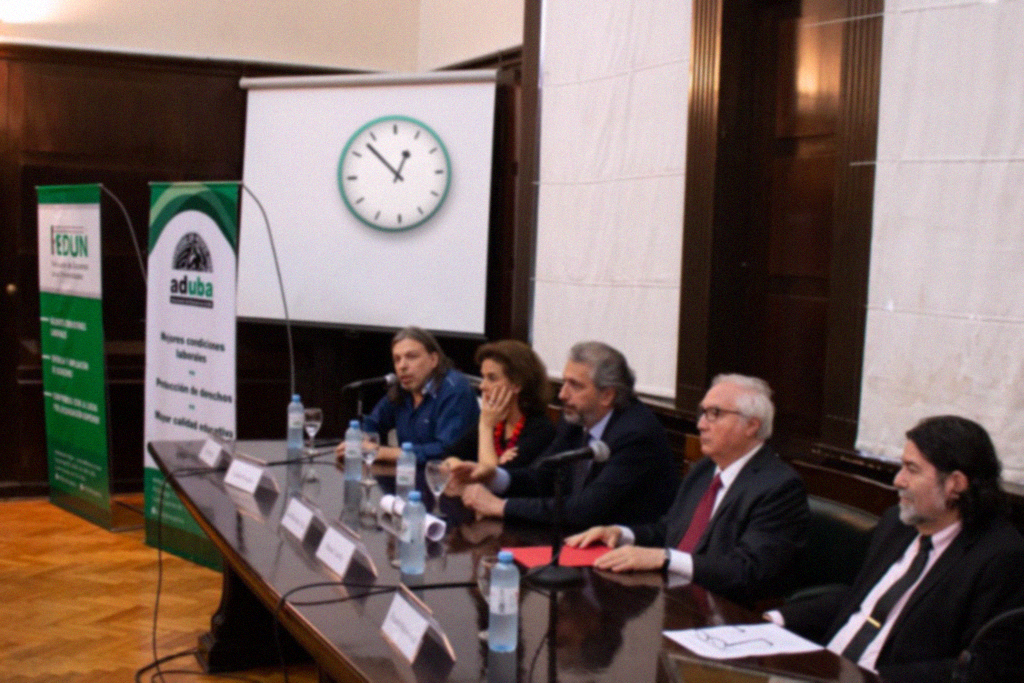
12:53
